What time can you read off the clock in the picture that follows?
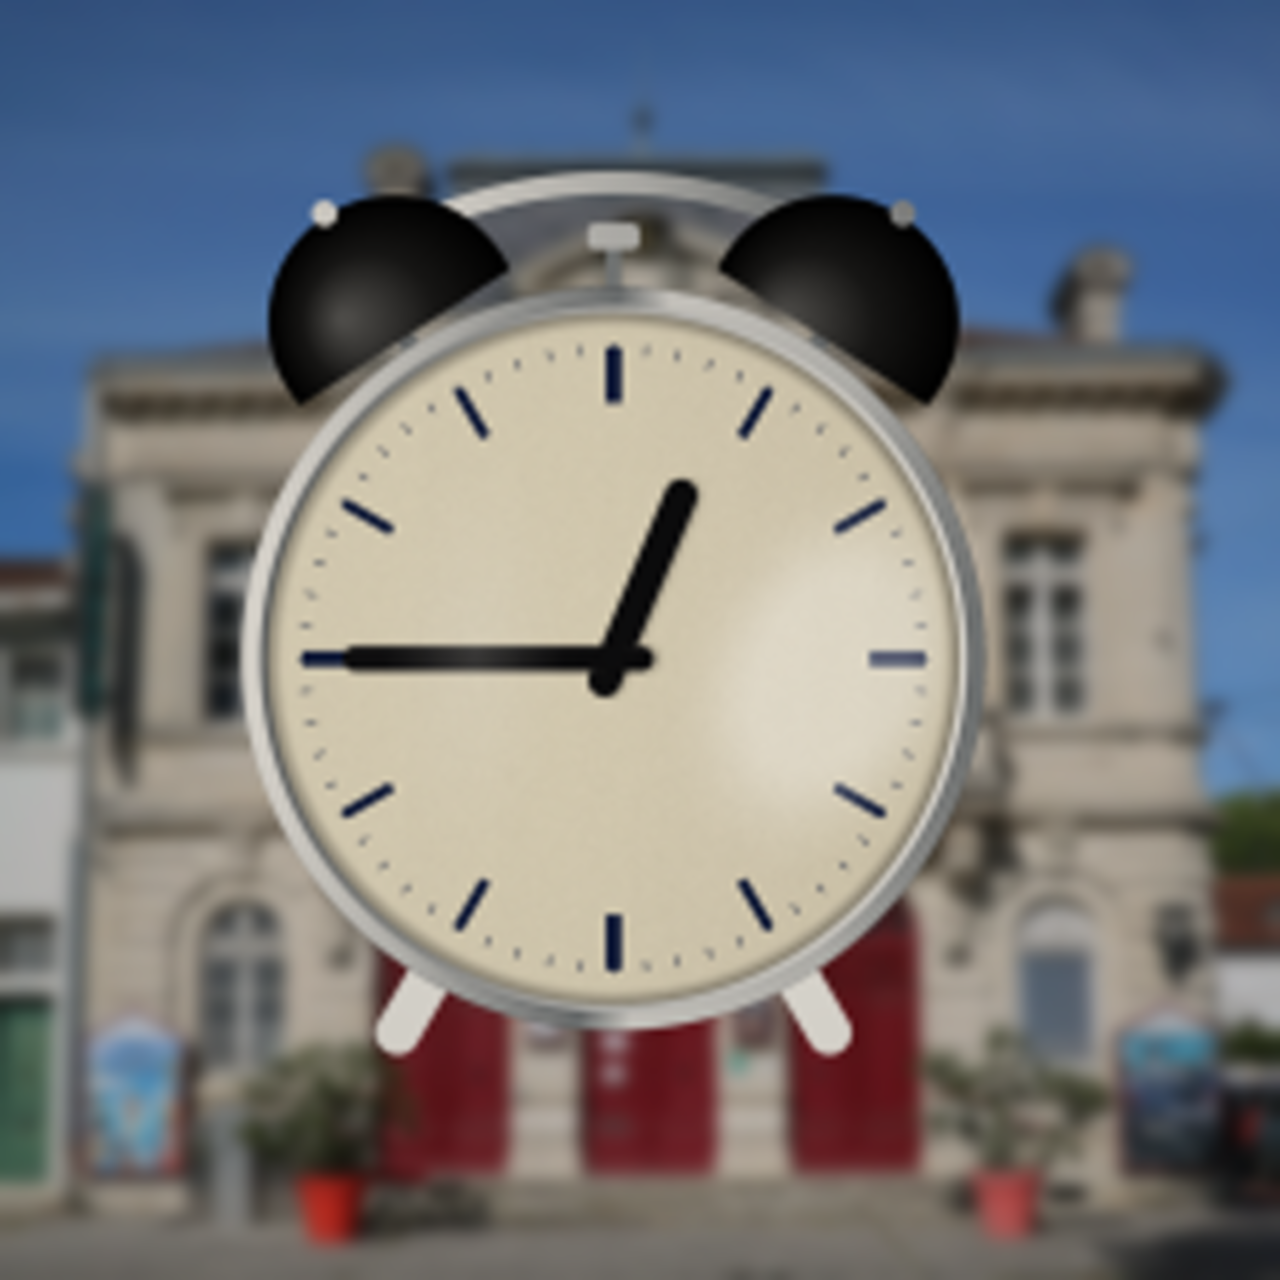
12:45
